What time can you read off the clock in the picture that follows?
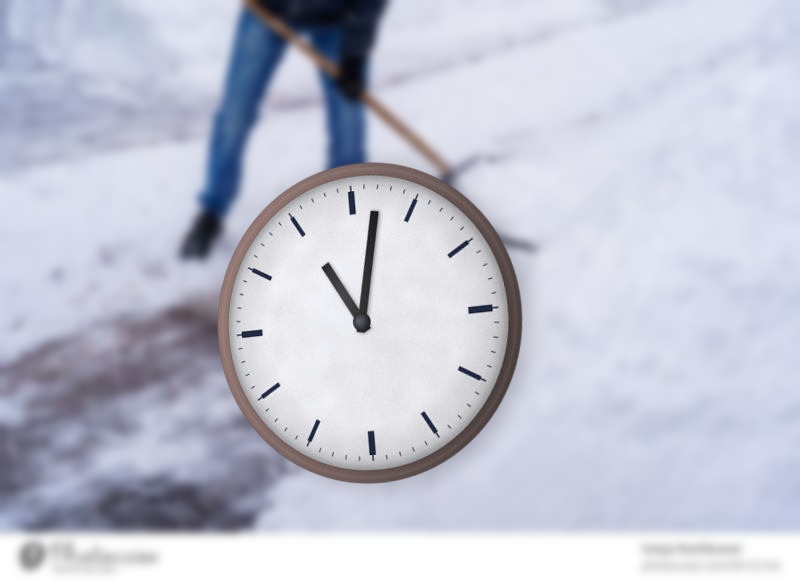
11:02
